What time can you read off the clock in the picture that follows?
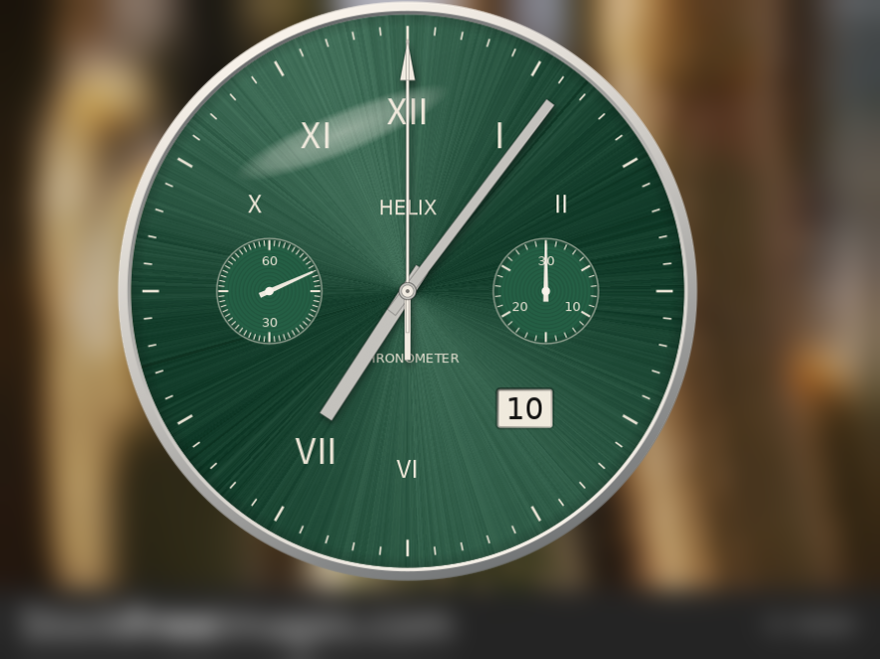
7:06:11
